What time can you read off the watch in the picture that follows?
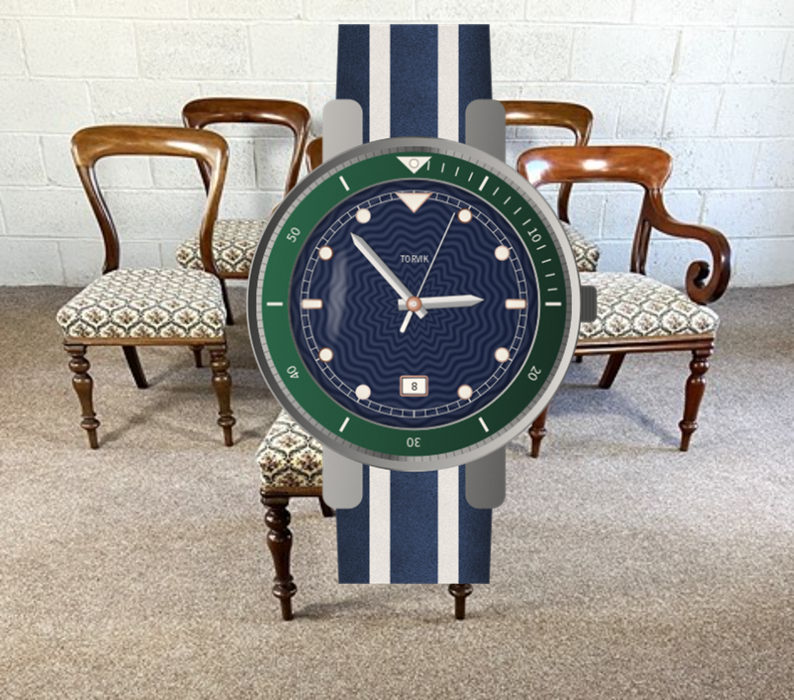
2:53:04
